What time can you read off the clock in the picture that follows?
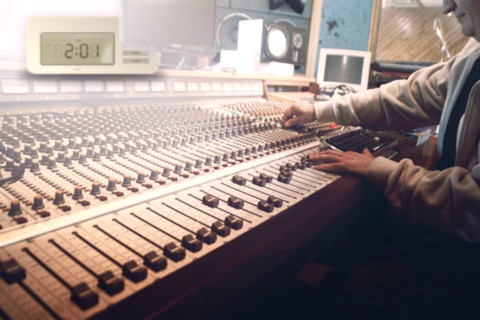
2:01
